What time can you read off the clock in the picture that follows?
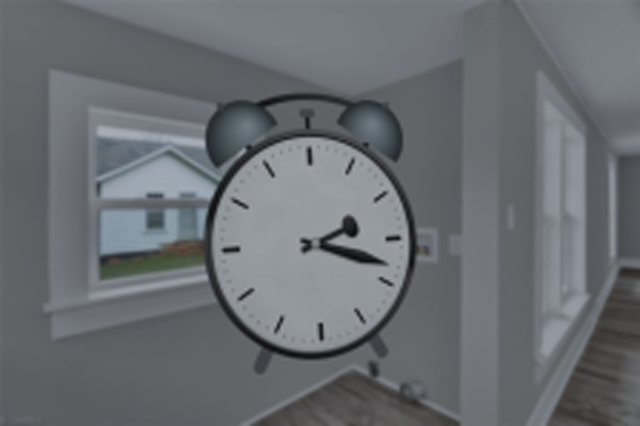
2:18
